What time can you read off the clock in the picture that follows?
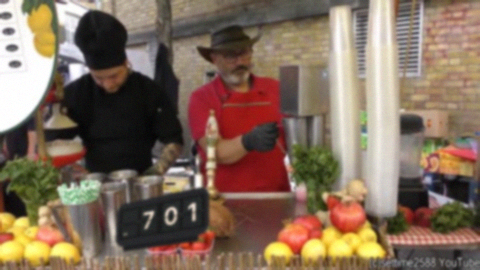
7:01
